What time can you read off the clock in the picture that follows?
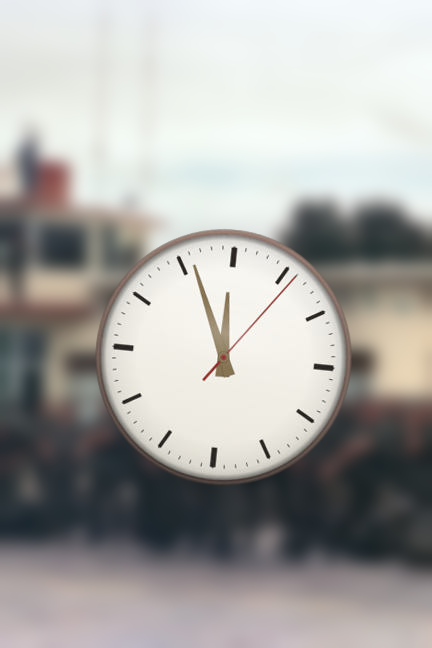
11:56:06
